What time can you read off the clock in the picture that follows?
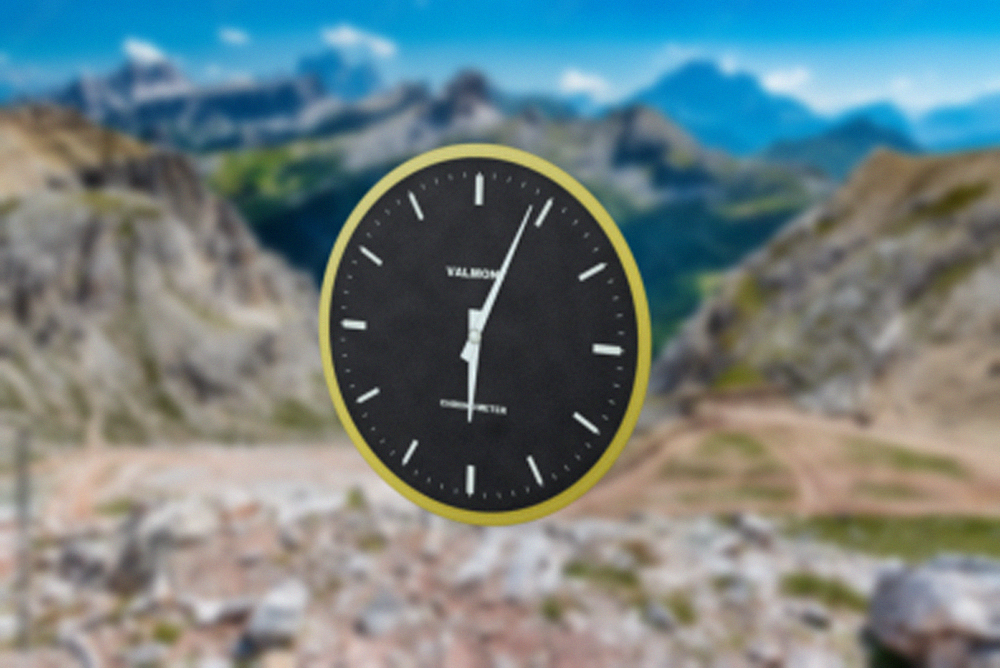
6:04
